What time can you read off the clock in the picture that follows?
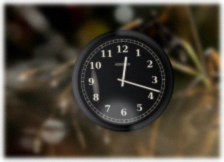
12:18
